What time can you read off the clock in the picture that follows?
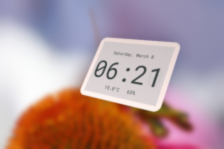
6:21
